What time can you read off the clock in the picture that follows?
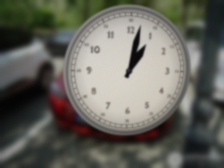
1:02
